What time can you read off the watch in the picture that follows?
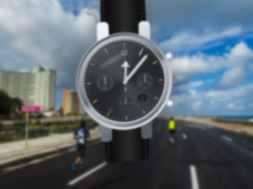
12:07
